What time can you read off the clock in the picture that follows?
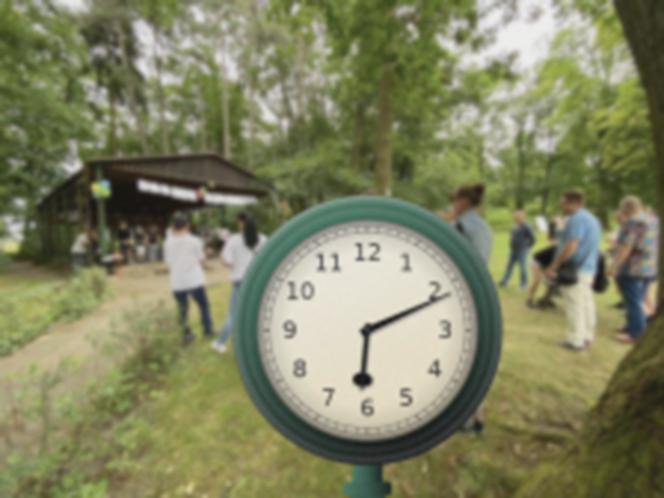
6:11
